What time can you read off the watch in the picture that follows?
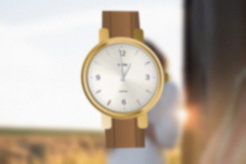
12:59
